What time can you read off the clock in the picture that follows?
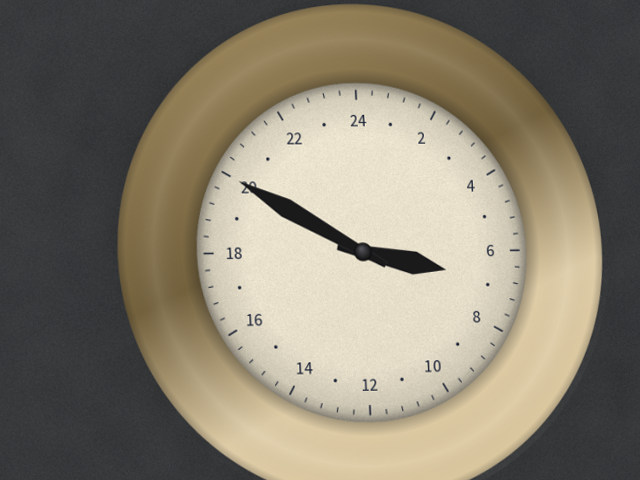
6:50
